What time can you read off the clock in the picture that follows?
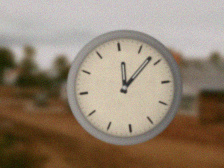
12:08
